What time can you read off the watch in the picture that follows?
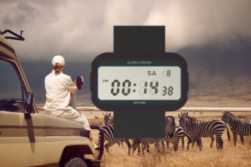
0:14:38
